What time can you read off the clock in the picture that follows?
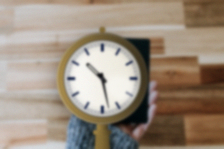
10:28
